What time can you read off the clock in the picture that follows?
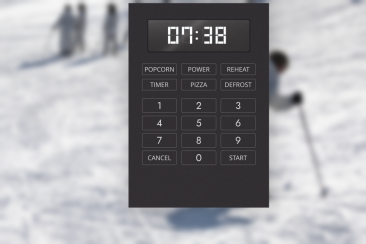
7:38
